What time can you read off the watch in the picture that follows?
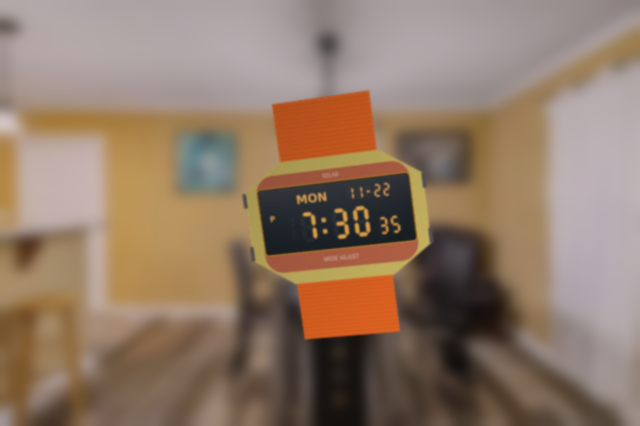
7:30:35
